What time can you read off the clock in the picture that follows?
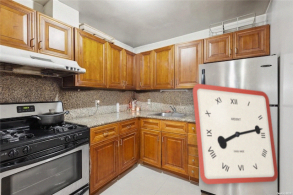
8:13
